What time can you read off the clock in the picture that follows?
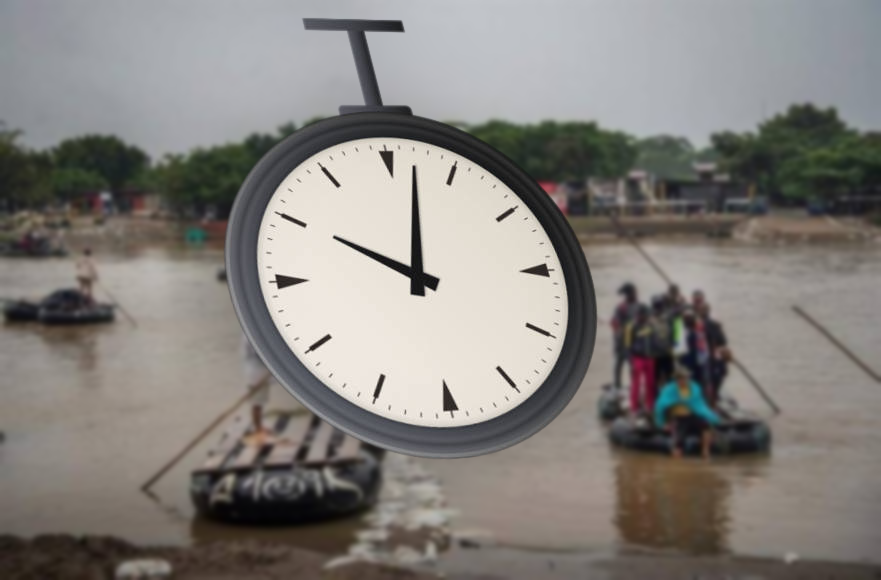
10:02
